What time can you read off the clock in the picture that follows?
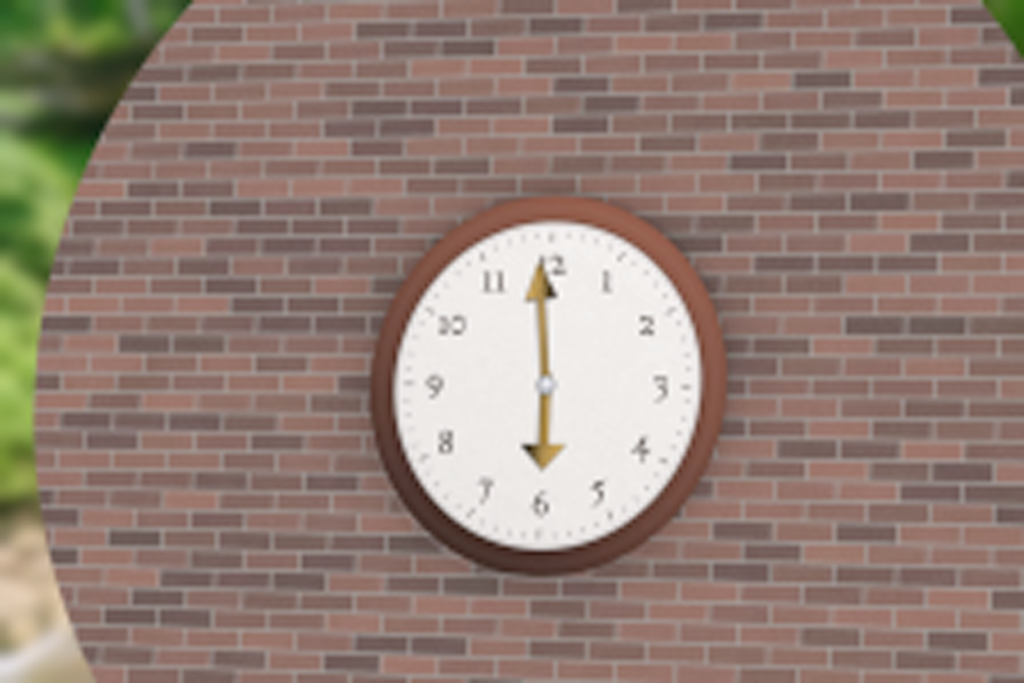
5:59
